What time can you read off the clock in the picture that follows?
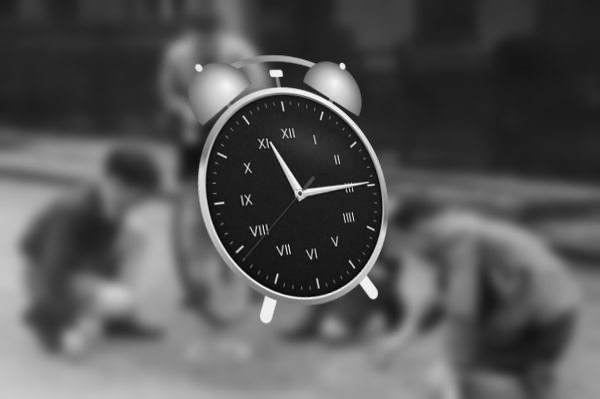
11:14:39
